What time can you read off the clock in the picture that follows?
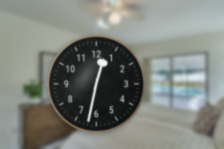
12:32
